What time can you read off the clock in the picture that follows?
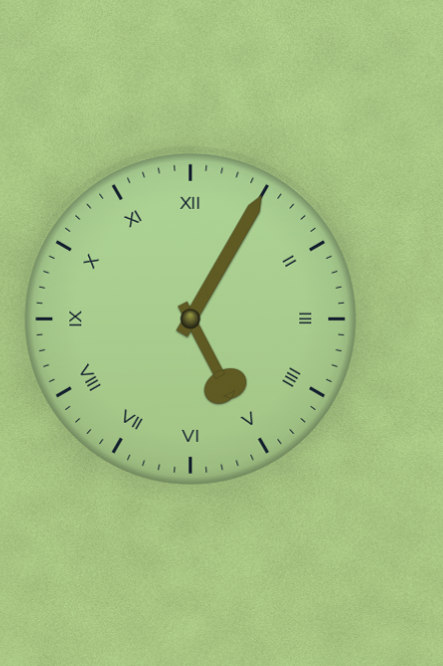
5:05
